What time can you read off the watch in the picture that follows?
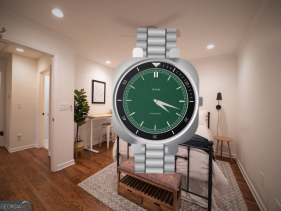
4:18
